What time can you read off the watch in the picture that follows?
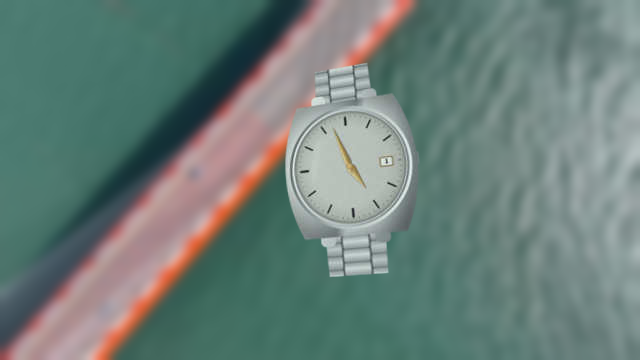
4:57
